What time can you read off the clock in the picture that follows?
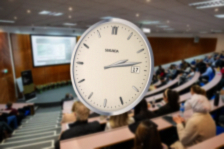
2:13
